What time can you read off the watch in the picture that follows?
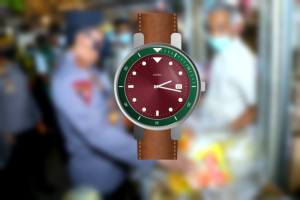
2:17
